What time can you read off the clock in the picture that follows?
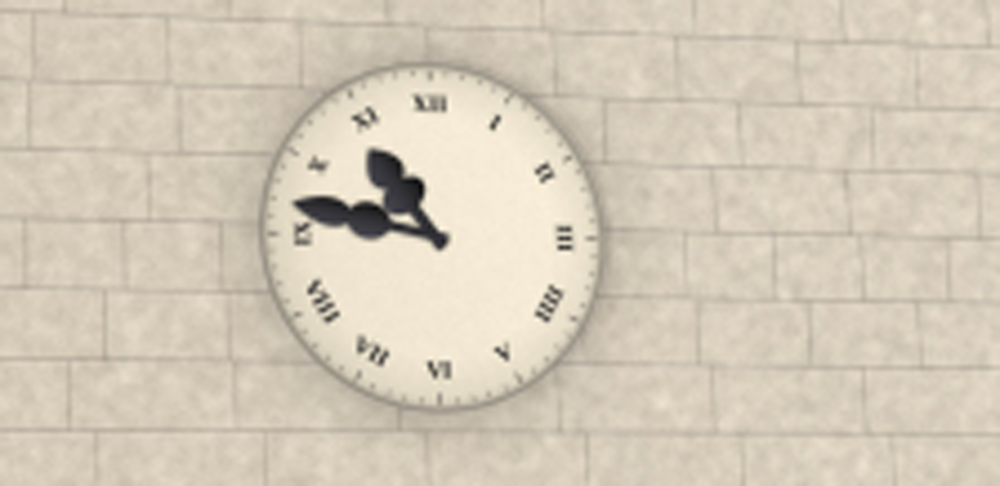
10:47
